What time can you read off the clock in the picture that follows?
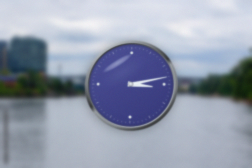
3:13
